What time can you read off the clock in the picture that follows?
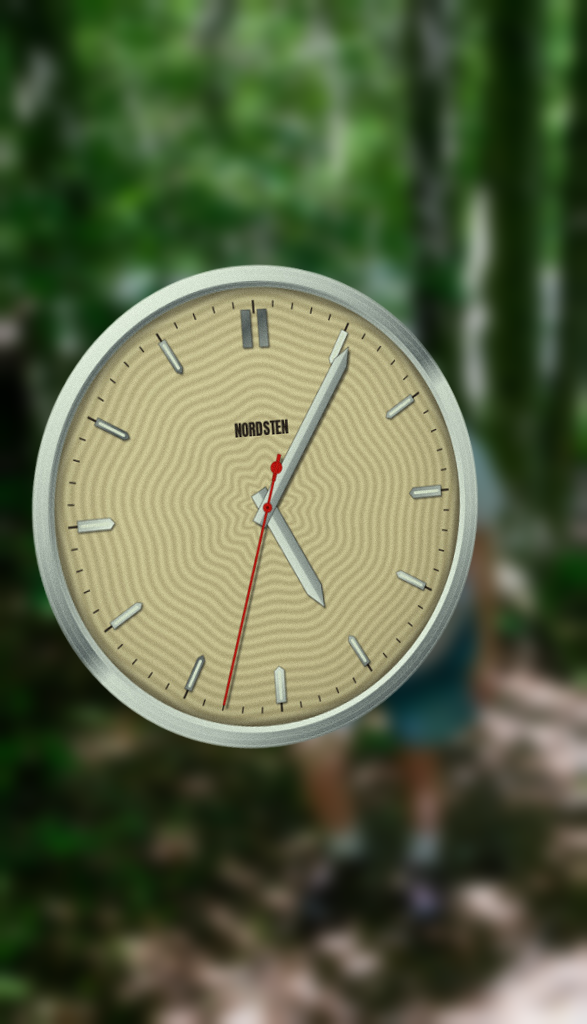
5:05:33
